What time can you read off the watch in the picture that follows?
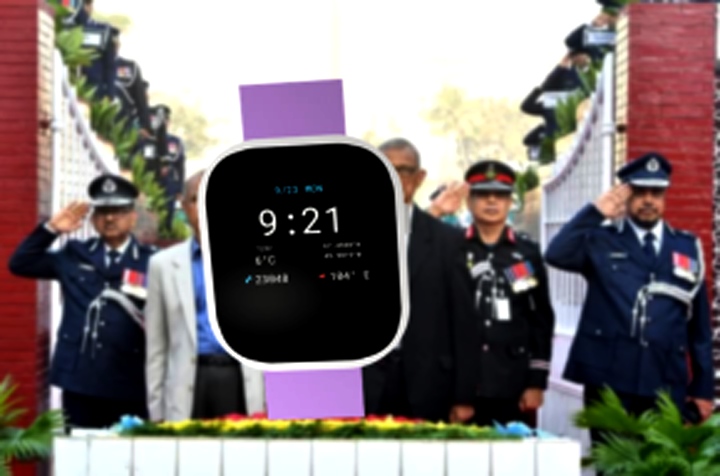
9:21
